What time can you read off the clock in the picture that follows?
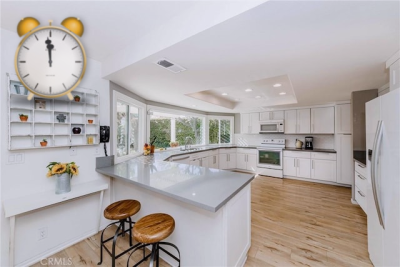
11:59
